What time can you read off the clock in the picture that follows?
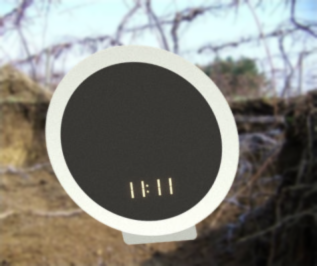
11:11
